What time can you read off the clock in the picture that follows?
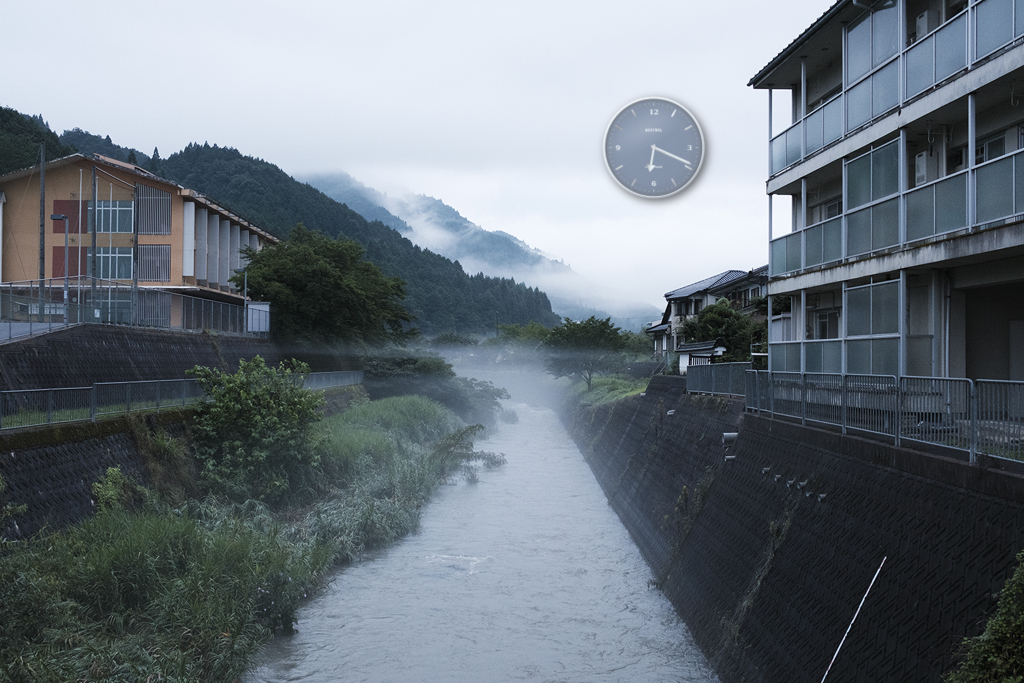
6:19
